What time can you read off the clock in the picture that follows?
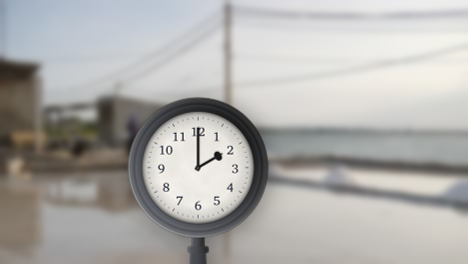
2:00
